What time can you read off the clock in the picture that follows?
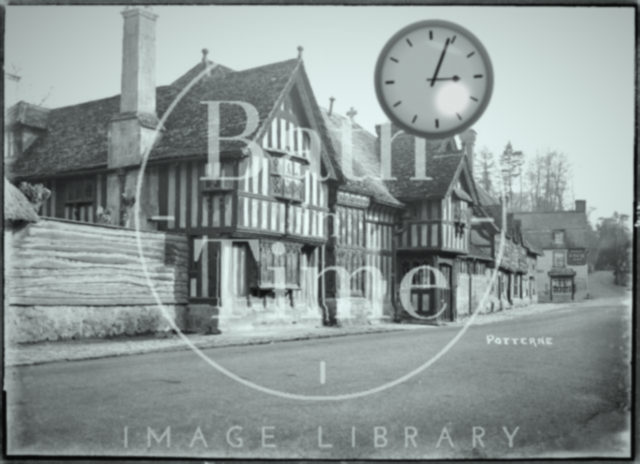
3:04
